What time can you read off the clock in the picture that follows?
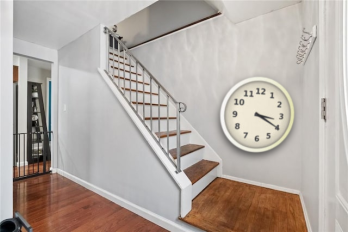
3:20
